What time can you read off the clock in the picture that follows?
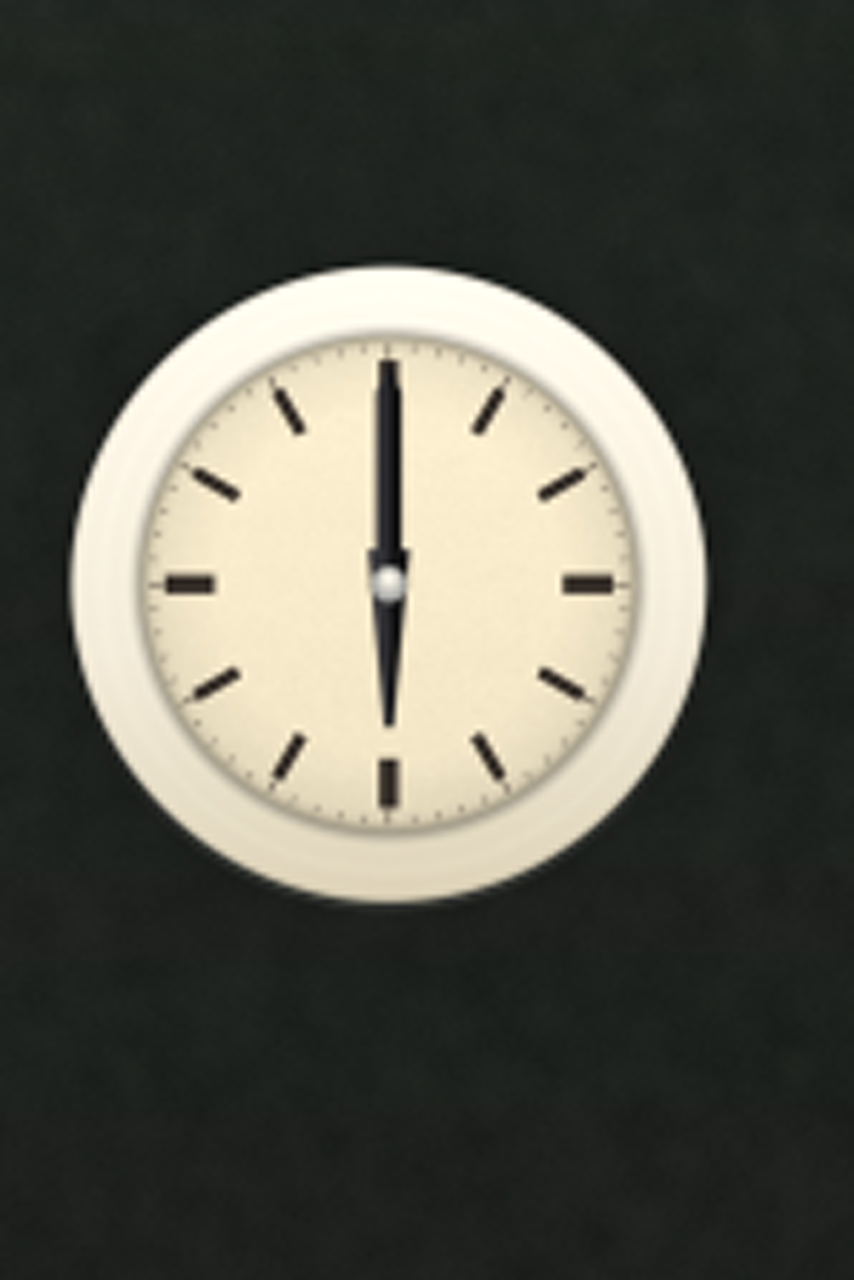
6:00
